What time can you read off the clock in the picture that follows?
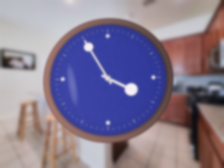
3:55
